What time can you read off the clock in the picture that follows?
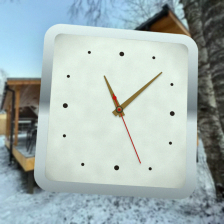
11:07:26
